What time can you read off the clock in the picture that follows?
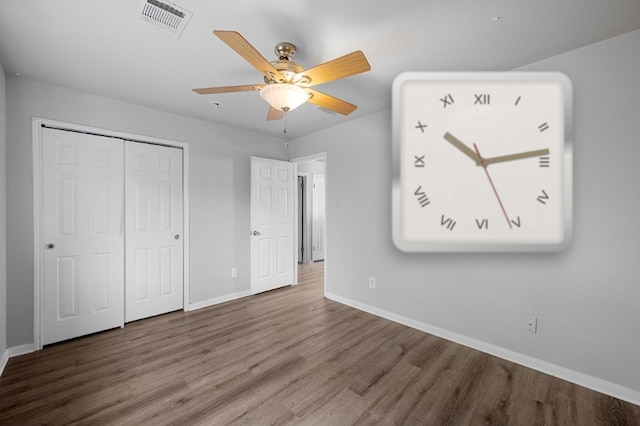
10:13:26
